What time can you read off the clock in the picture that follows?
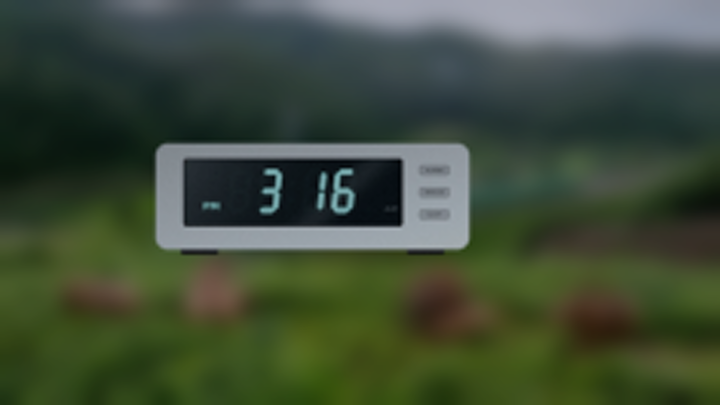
3:16
